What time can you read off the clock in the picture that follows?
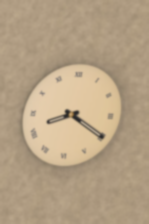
8:20
